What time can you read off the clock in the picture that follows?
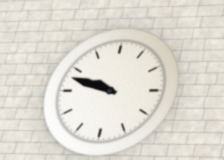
9:48
